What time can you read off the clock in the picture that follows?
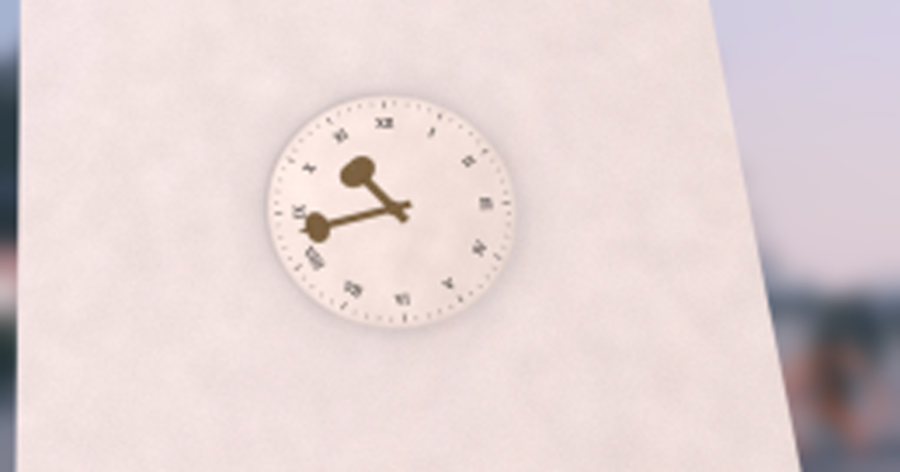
10:43
